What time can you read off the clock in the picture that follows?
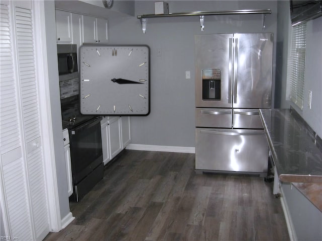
3:16
